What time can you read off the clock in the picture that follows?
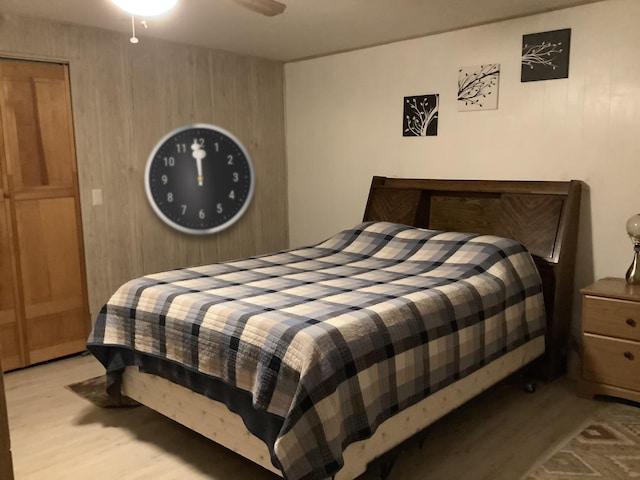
11:59
